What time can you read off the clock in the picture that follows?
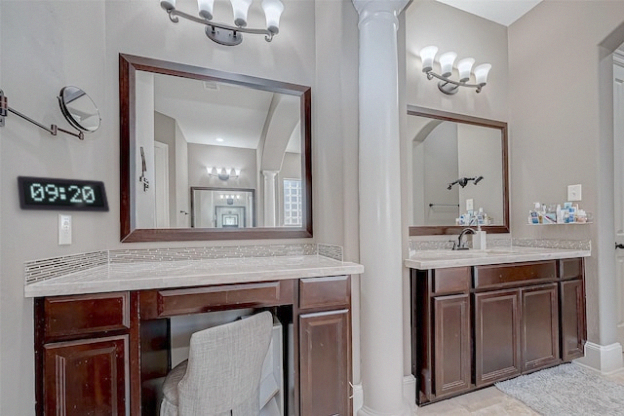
9:20
